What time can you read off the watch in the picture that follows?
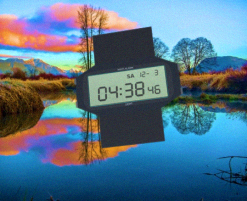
4:38:46
